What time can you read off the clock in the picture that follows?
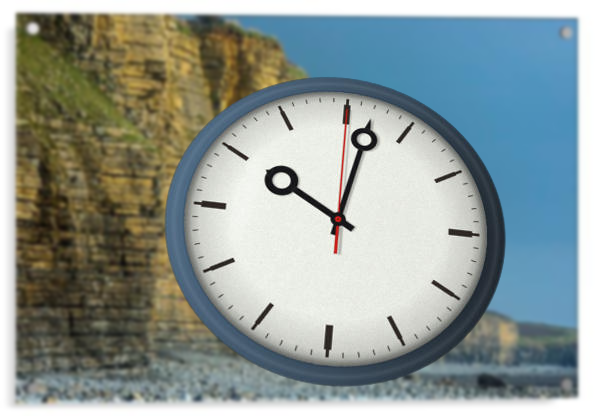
10:02:00
